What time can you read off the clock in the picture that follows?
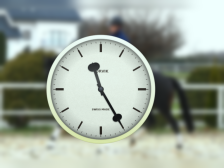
11:25
